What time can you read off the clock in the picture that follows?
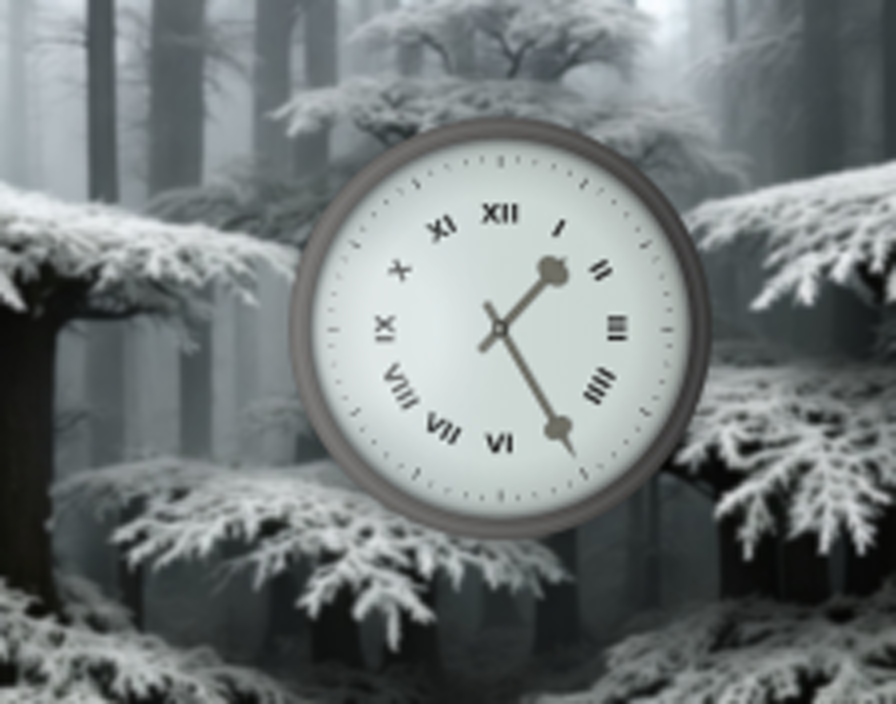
1:25
